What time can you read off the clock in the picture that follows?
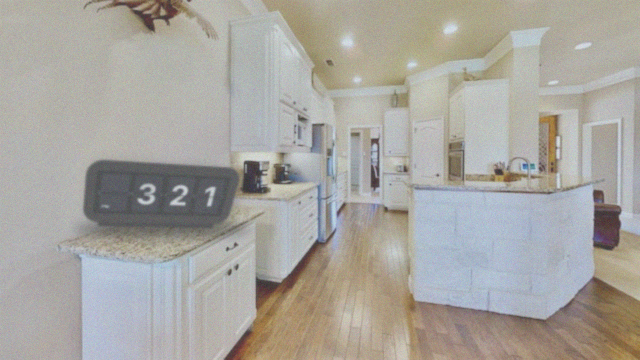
3:21
